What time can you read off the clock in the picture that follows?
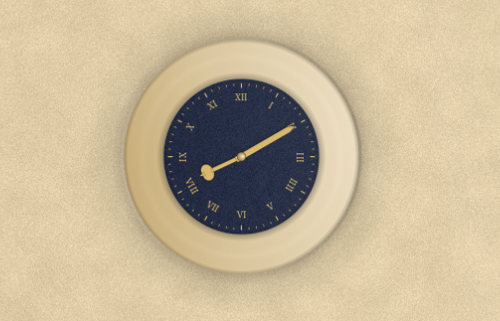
8:10
